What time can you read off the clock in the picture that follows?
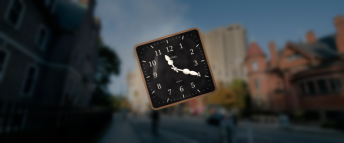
11:20
